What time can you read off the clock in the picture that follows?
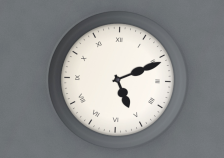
5:11
